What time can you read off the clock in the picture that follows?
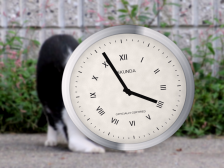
3:56
